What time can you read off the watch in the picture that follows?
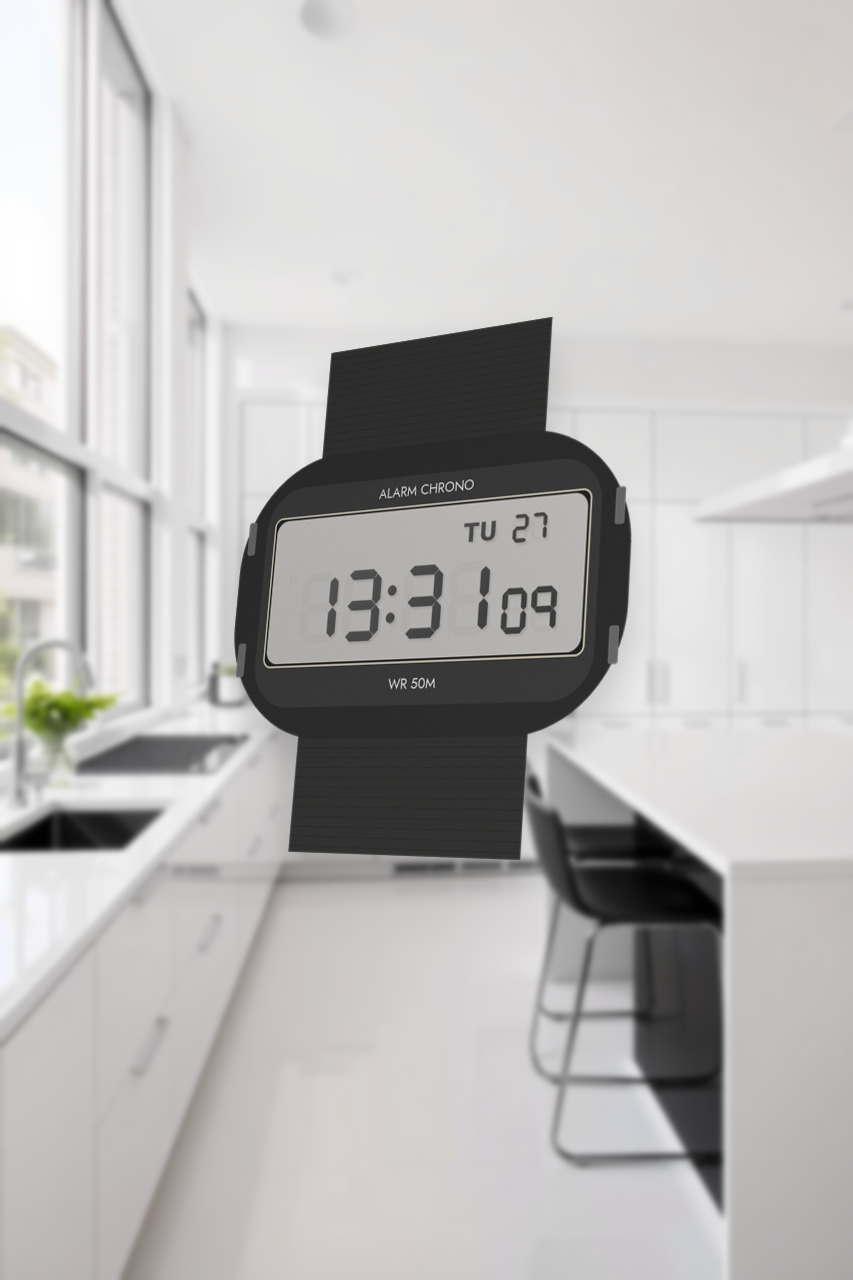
13:31:09
